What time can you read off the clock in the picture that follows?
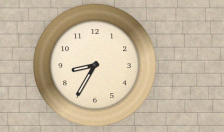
8:35
